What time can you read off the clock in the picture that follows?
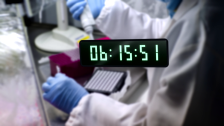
6:15:51
